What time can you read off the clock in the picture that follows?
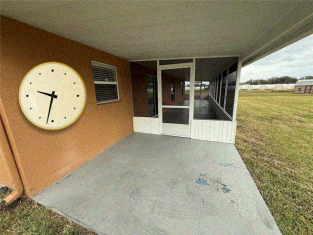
9:32
